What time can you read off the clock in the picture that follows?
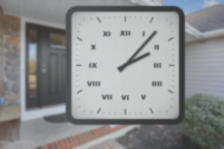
2:07
